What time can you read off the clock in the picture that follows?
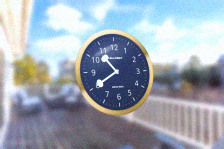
10:40
